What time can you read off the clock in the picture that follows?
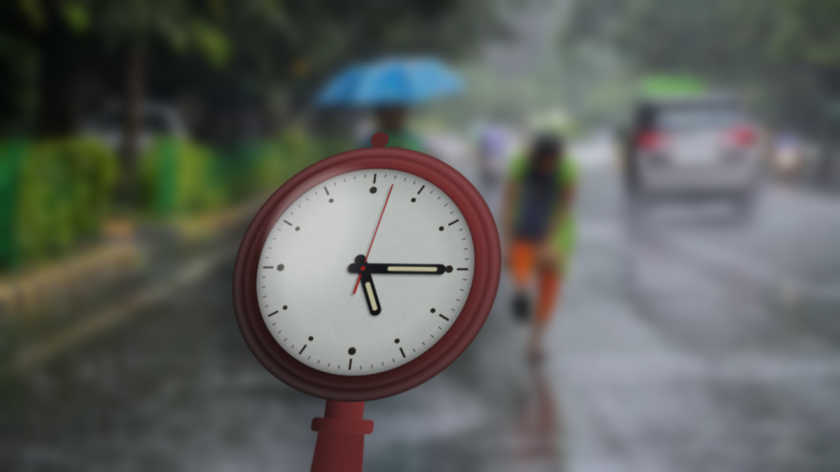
5:15:02
